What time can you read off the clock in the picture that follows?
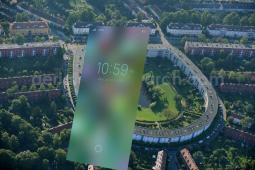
10:59
